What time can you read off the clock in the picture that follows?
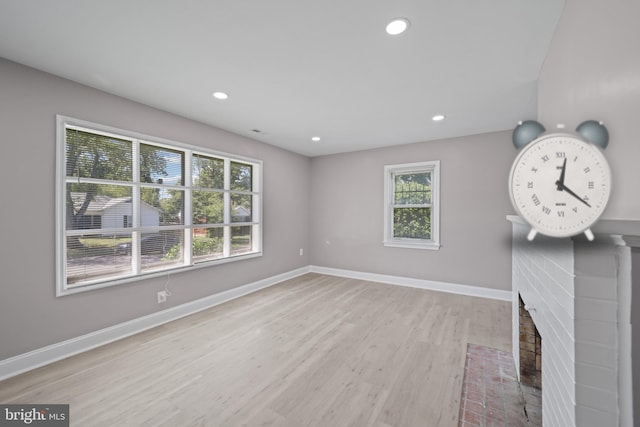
12:21
